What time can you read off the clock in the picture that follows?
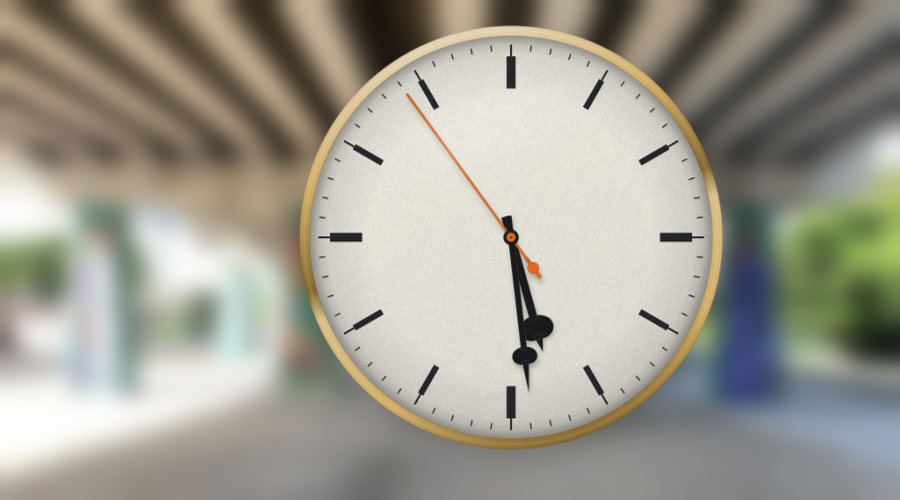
5:28:54
